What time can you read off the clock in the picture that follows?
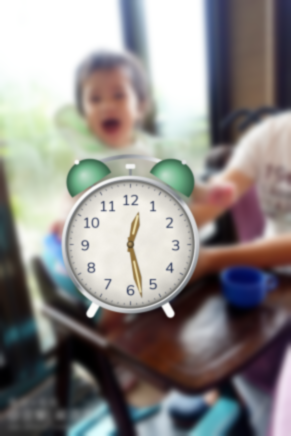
12:28
